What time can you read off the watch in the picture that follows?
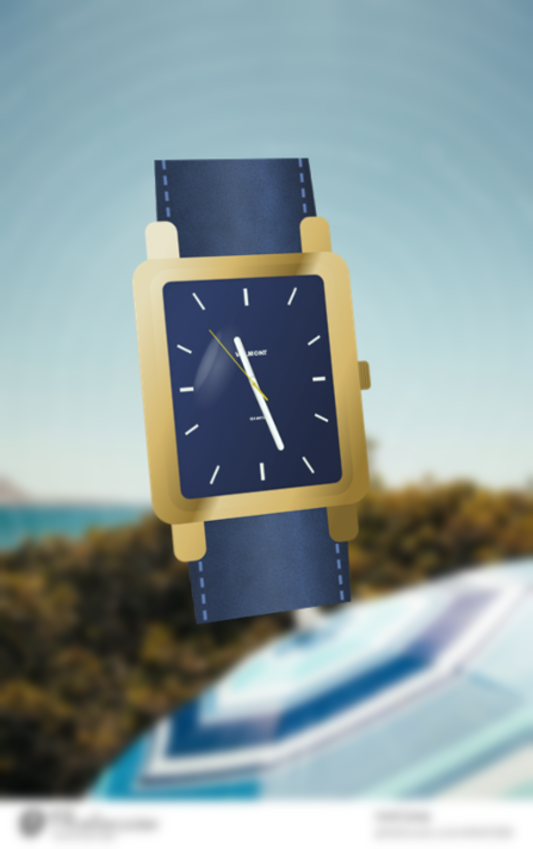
11:26:54
